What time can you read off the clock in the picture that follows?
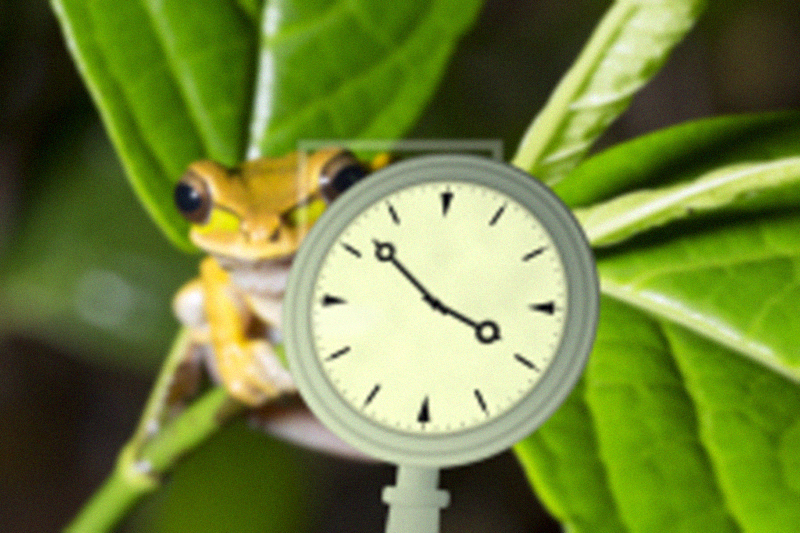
3:52
